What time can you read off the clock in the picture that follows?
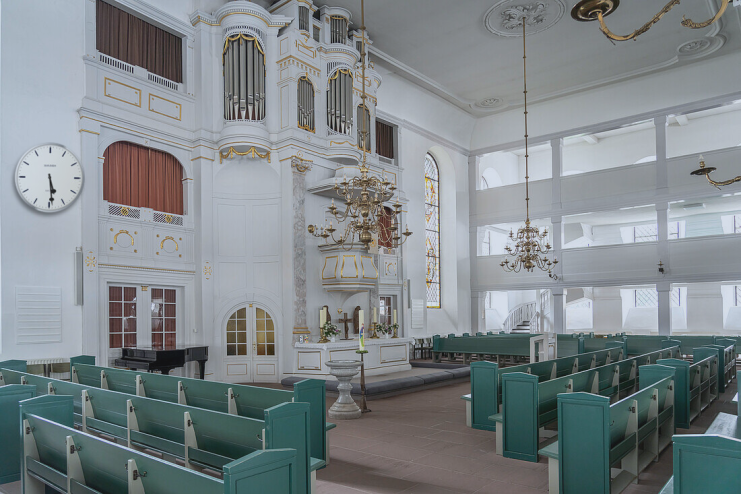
5:29
